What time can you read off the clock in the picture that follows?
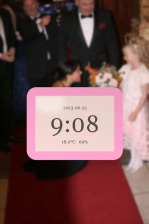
9:08
